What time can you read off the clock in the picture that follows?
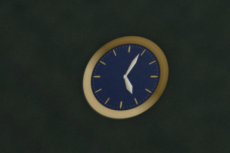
5:04
